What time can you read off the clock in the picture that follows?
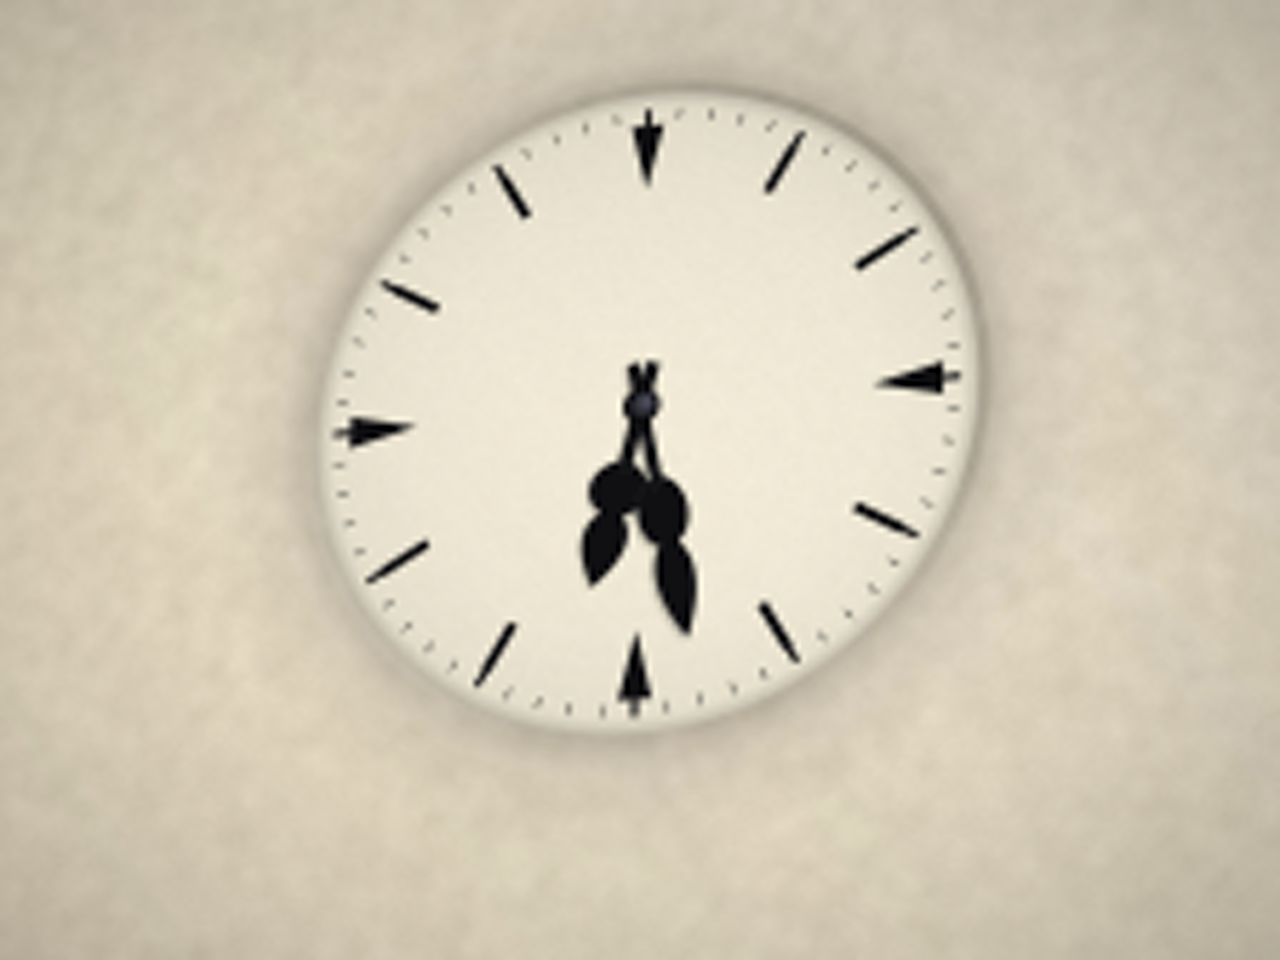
6:28
